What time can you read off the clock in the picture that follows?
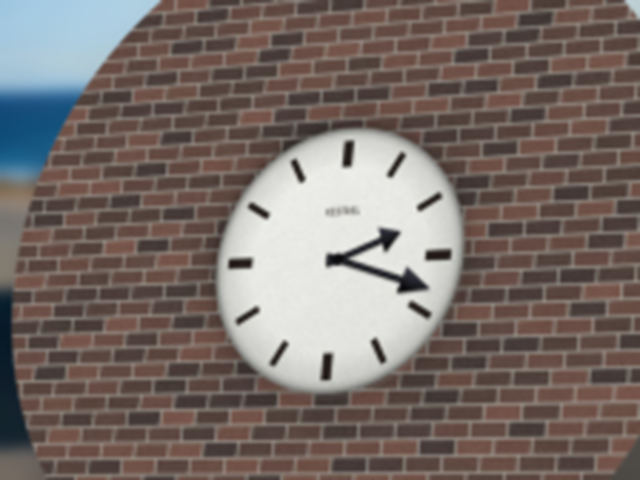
2:18
